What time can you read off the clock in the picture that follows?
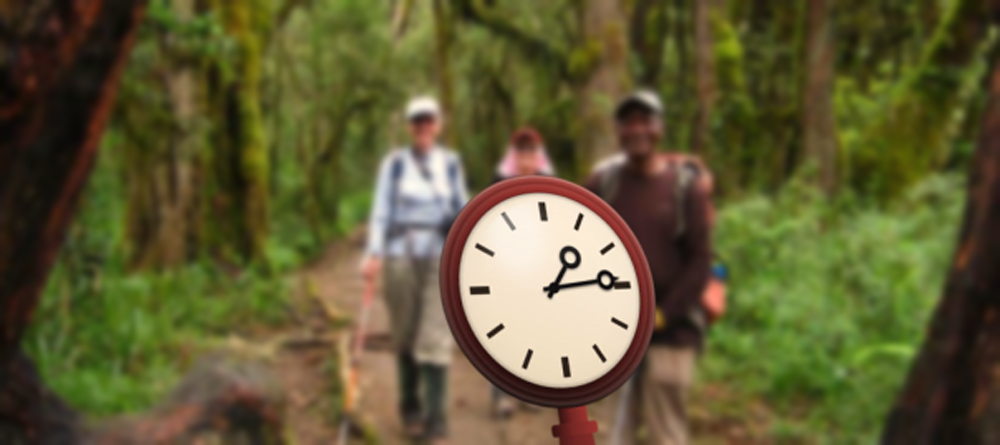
1:14
